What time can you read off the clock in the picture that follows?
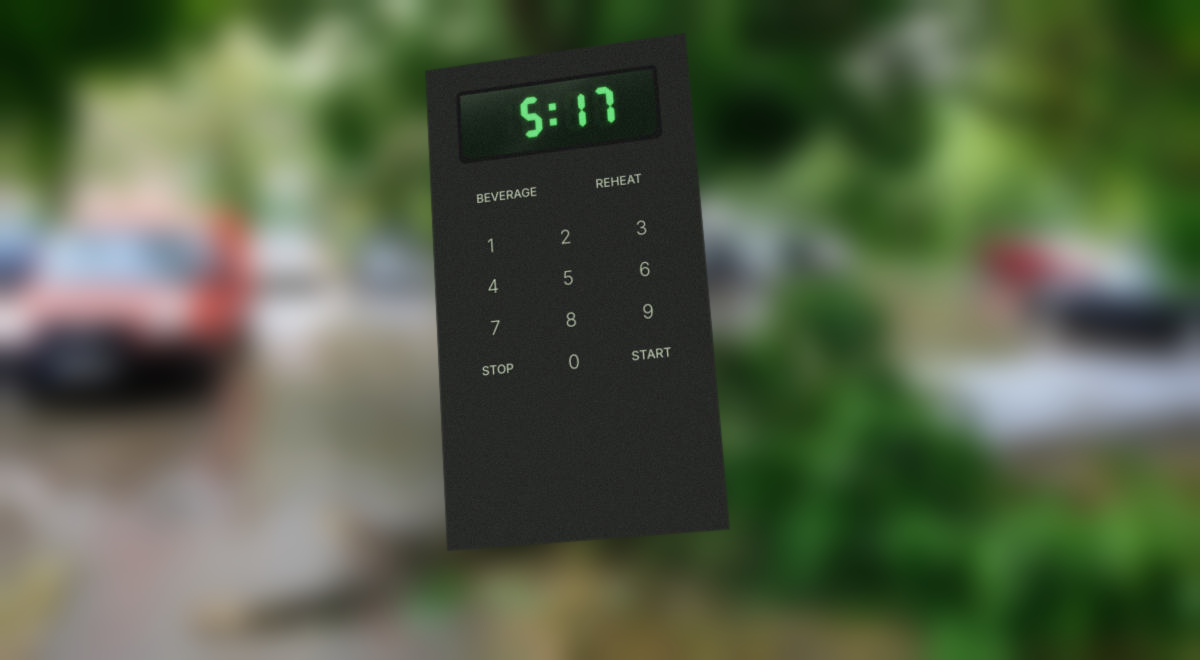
5:17
